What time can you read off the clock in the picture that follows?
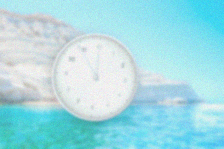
11:54
